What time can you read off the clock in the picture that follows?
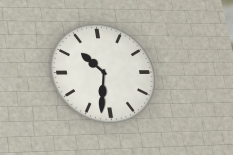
10:32
